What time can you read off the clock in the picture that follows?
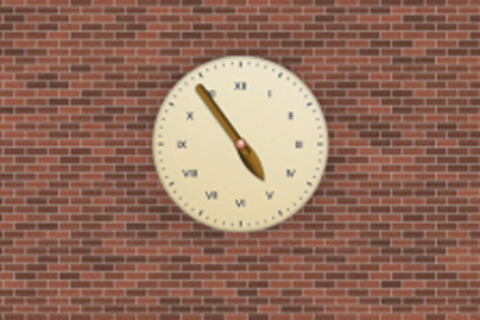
4:54
